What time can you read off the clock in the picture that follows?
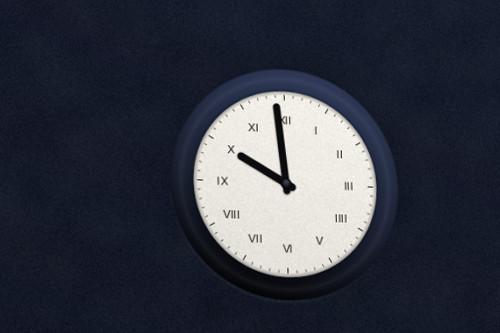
9:59
